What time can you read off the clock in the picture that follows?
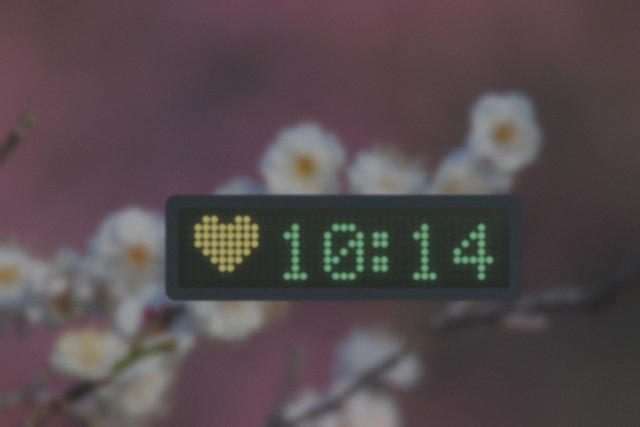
10:14
